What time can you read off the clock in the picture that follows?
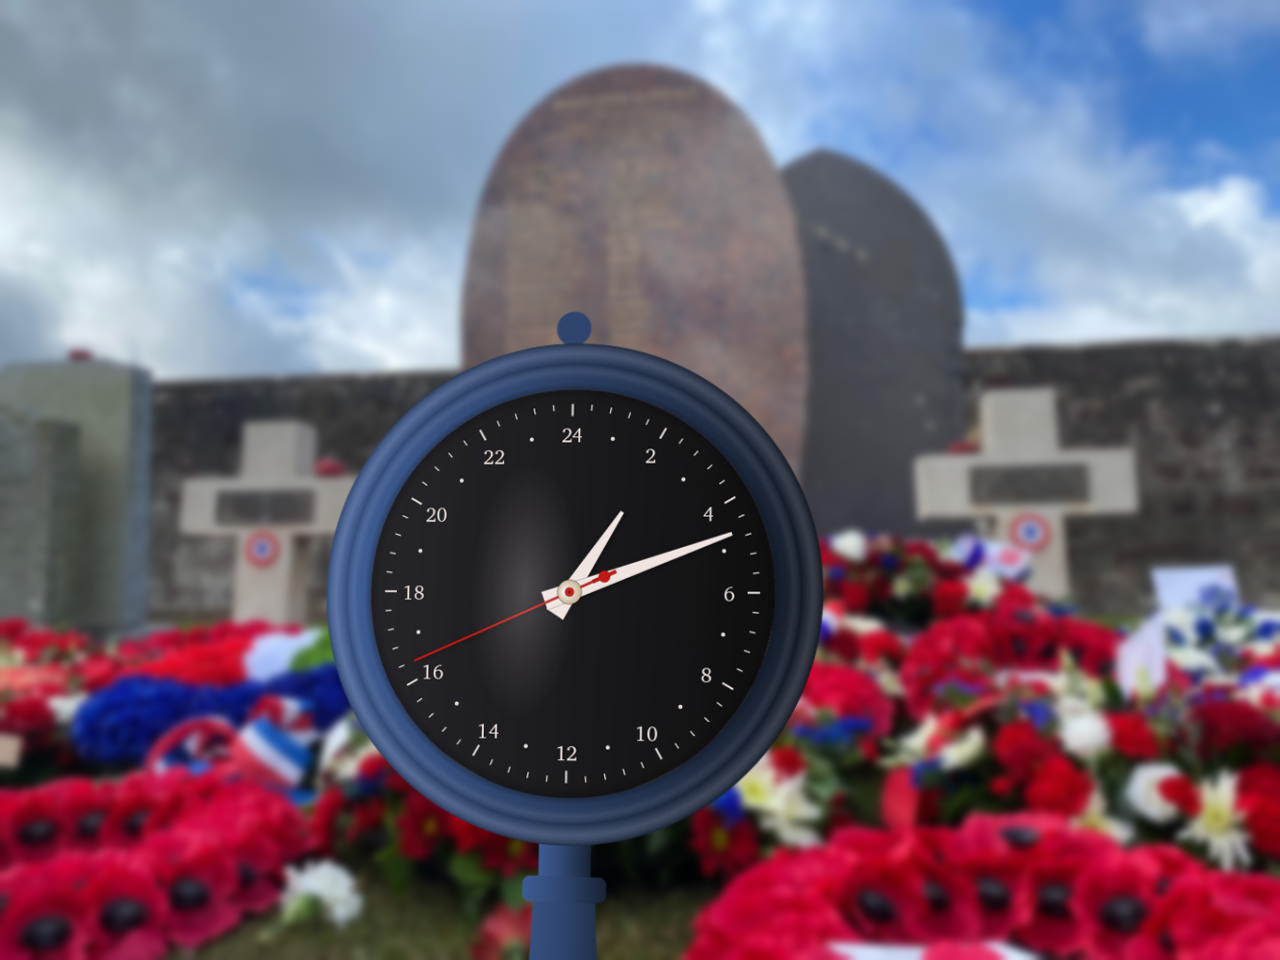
2:11:41
